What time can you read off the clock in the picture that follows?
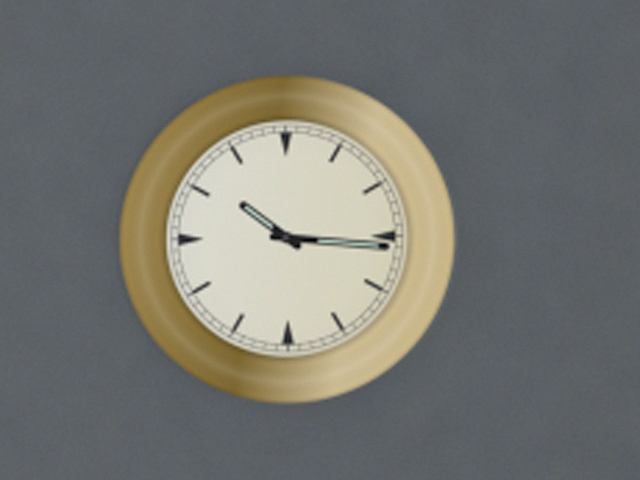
10:16
